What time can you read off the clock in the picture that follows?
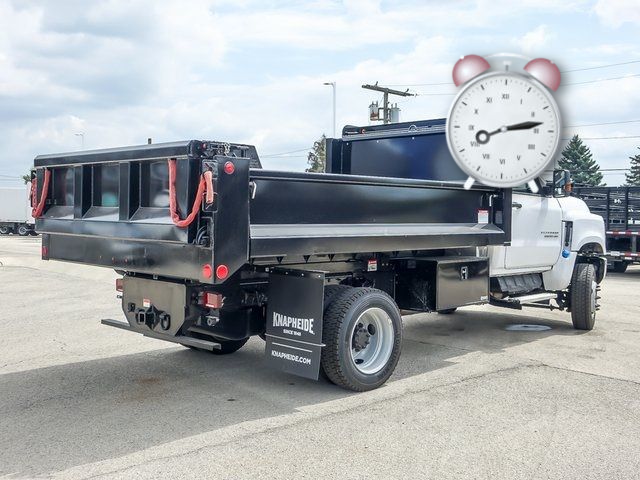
8:13
